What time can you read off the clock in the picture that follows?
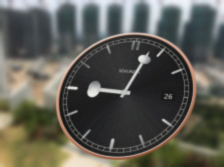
9:03
